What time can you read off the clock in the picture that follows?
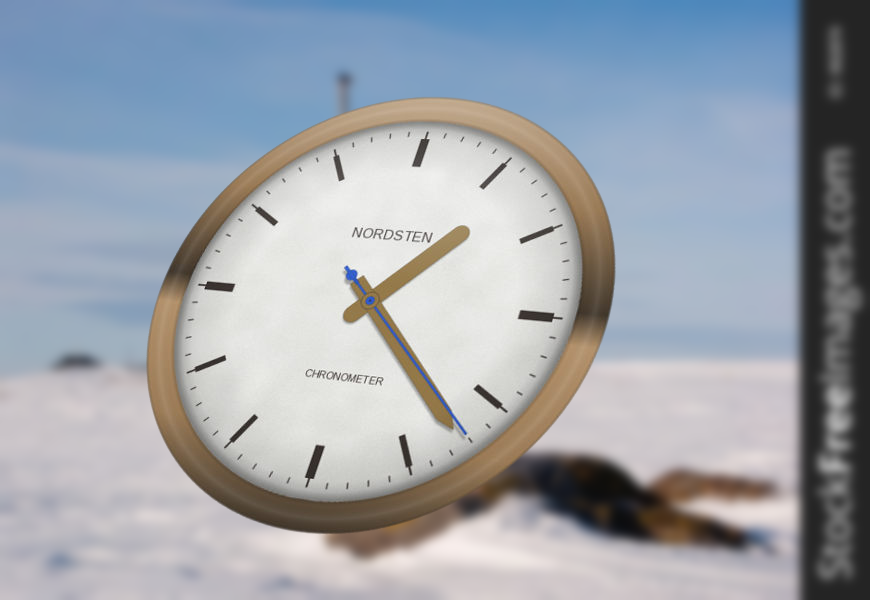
1:22:22
